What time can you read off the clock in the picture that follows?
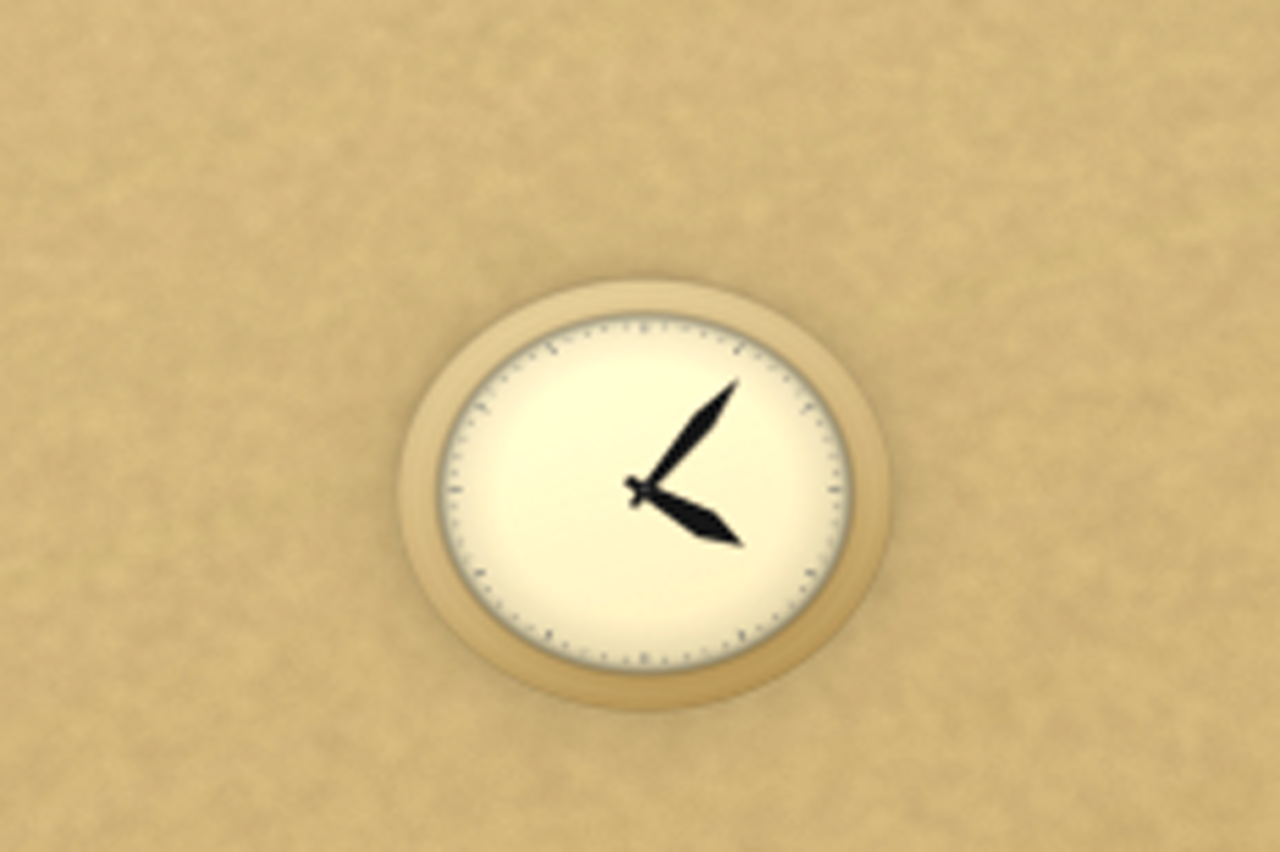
4:06
